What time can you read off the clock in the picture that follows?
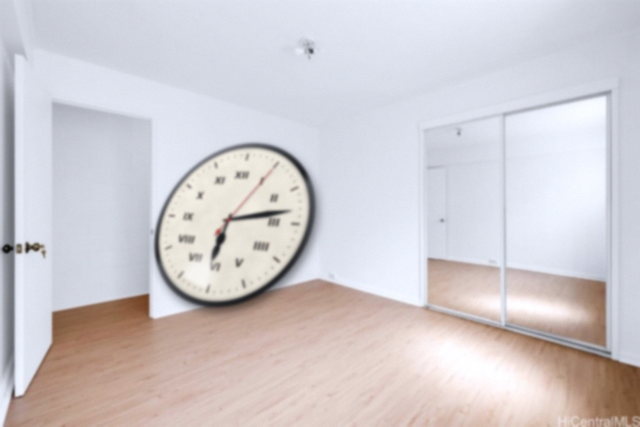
6:13:05
